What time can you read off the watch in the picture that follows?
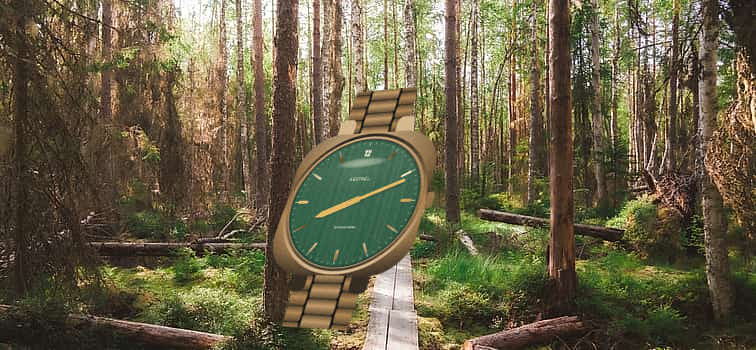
8:11
